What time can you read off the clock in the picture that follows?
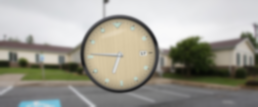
6:46
